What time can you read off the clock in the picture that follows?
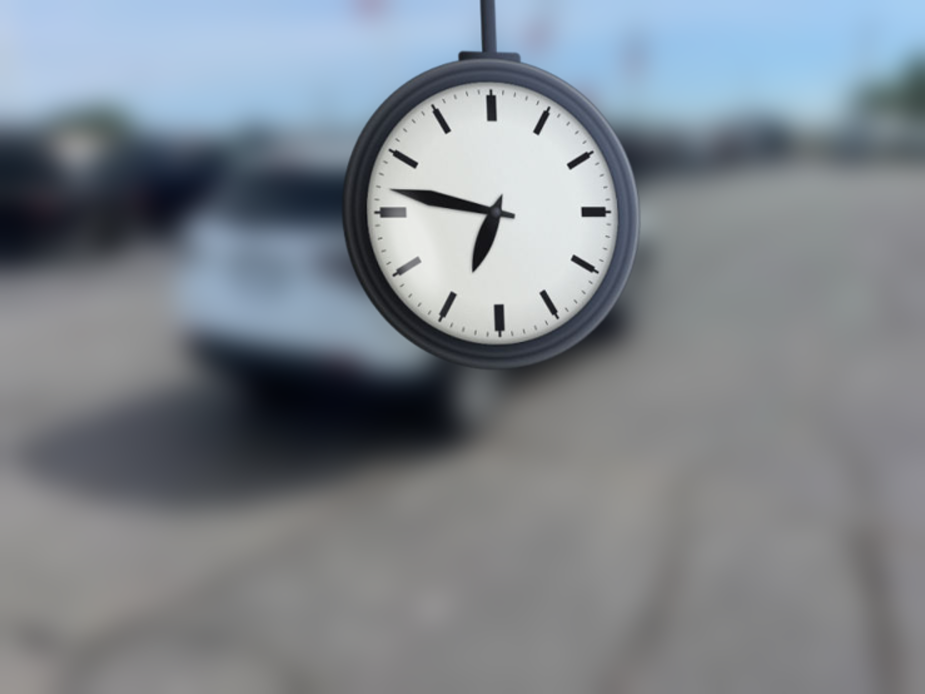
6:47
